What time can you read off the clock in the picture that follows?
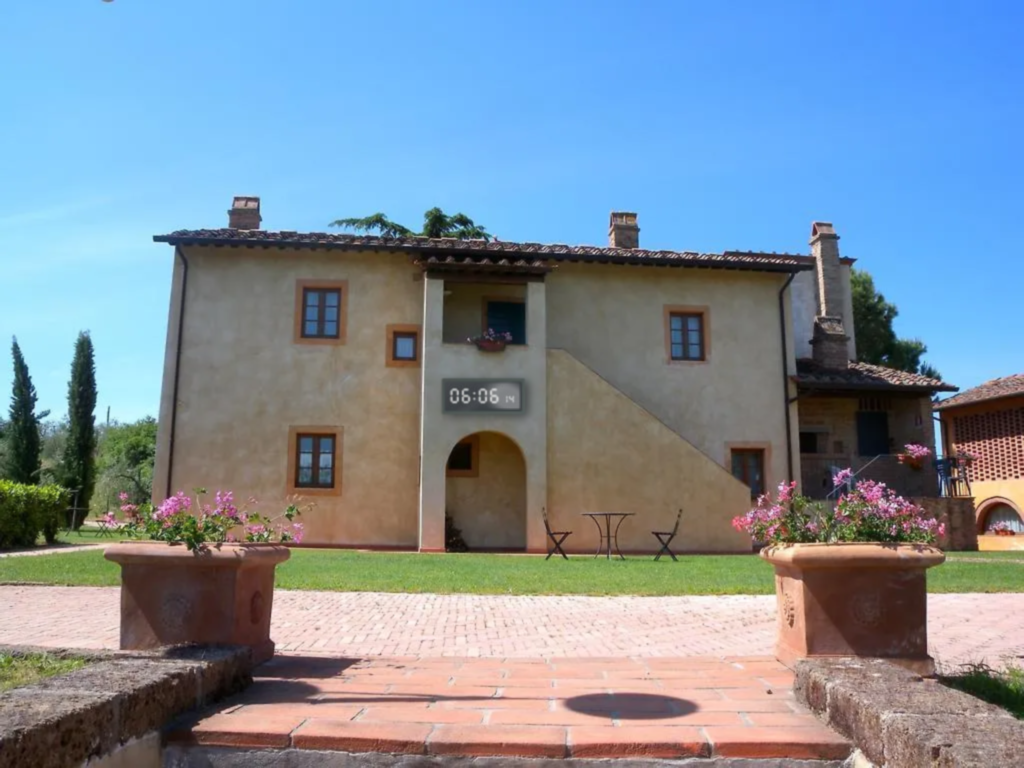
6:06
